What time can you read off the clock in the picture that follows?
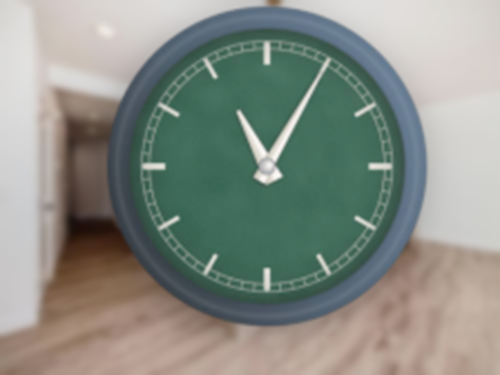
11:05
